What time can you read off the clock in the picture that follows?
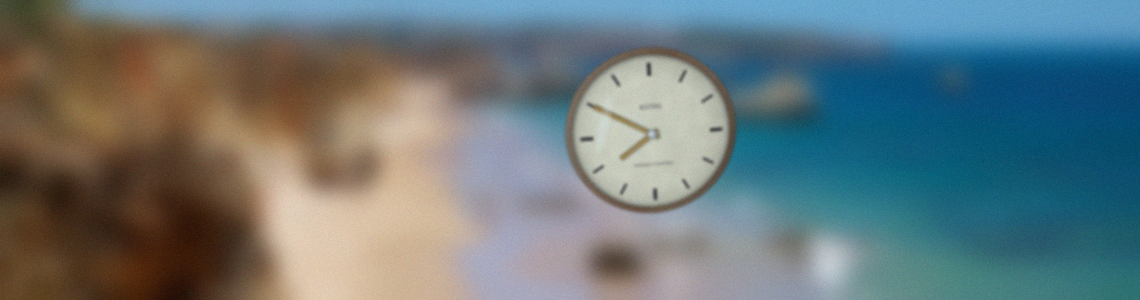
7:50
